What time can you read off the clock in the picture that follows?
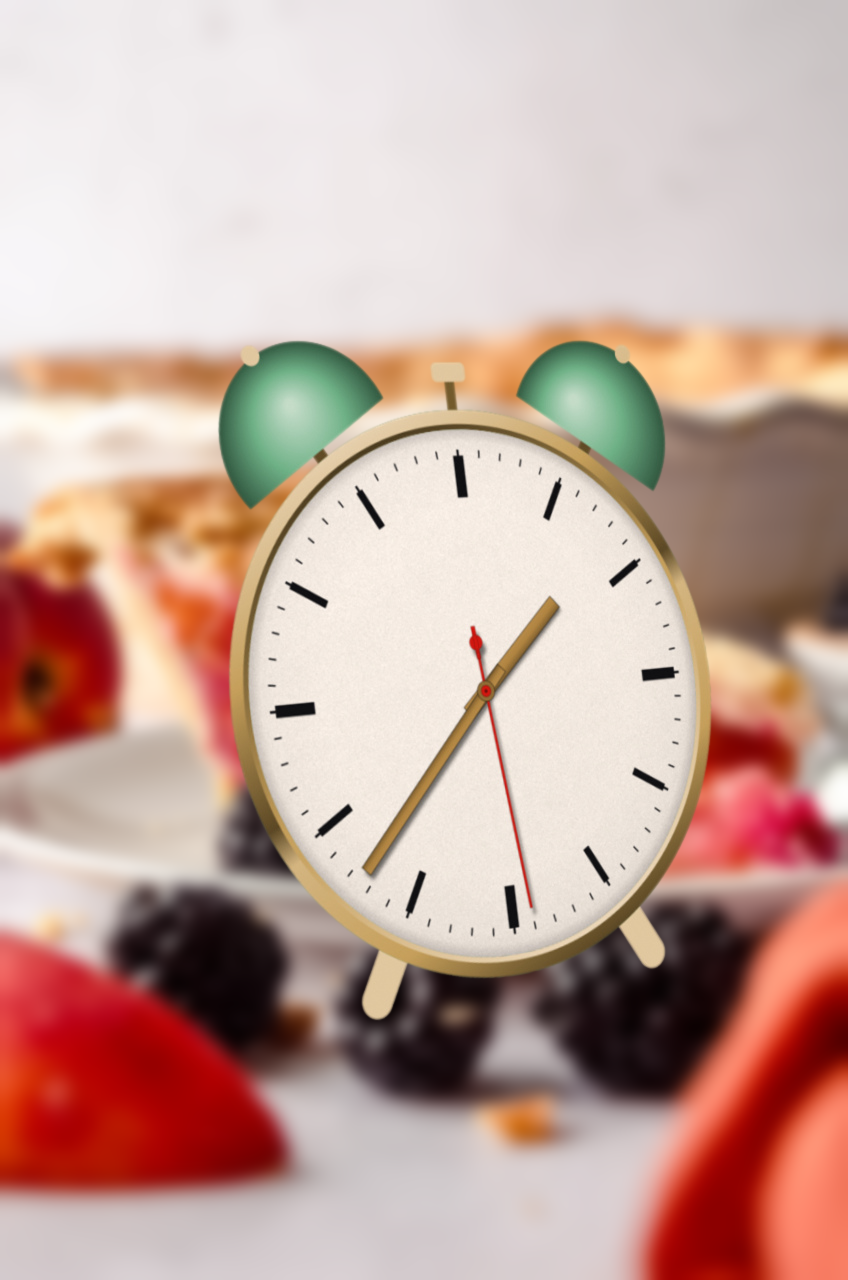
1:37:29
